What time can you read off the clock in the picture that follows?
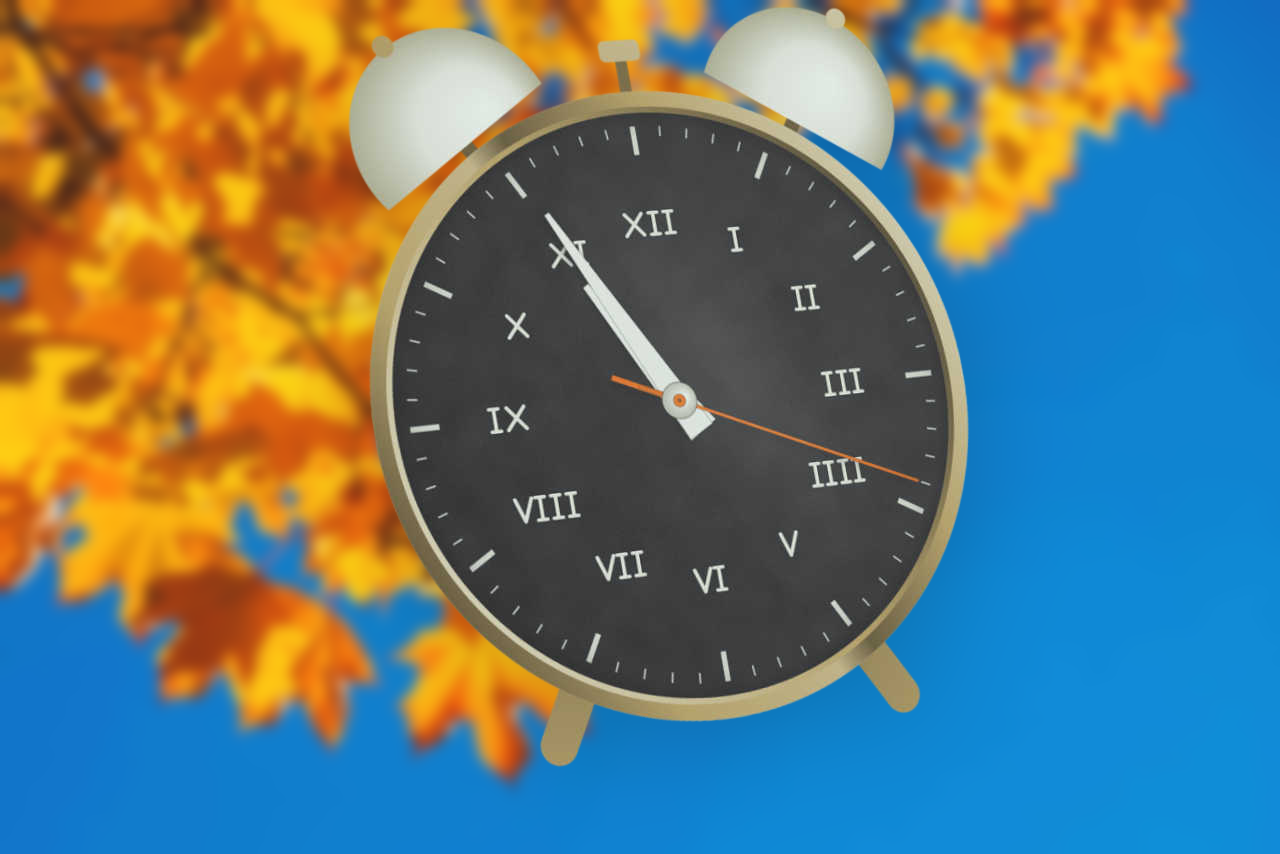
10:55:19
